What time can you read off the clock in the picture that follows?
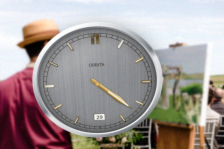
4:22
